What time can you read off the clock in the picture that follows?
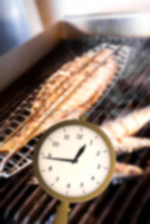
12:44
